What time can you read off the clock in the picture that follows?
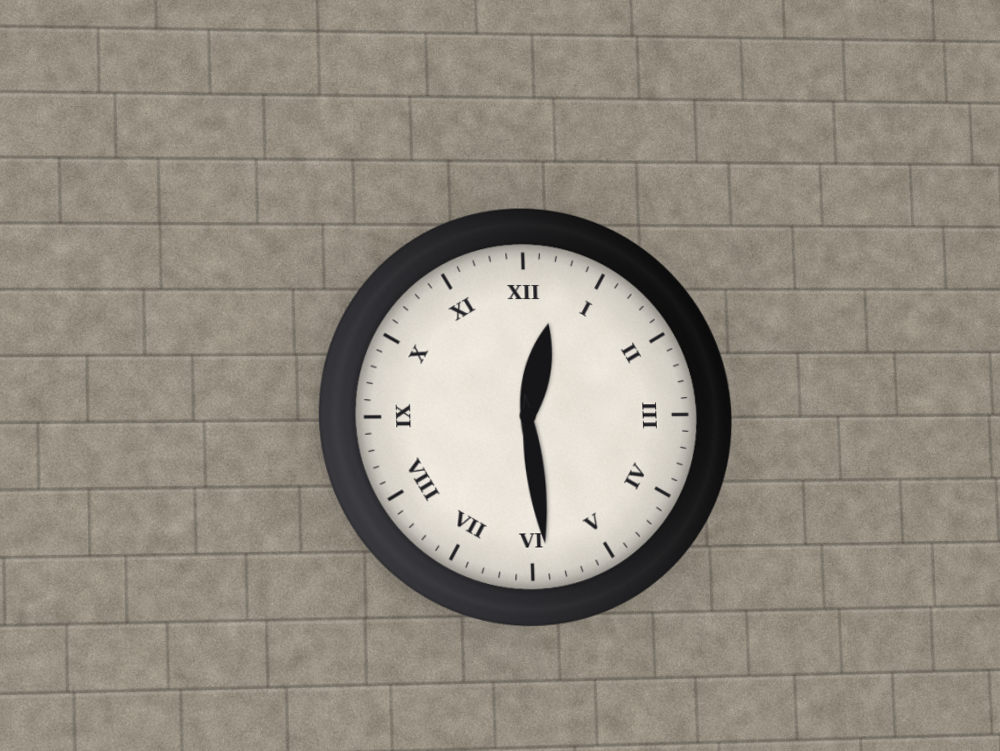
12:29
